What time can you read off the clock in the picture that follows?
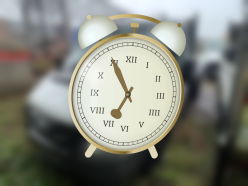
6:55
